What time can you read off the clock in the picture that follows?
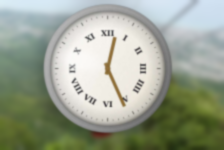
12:26
